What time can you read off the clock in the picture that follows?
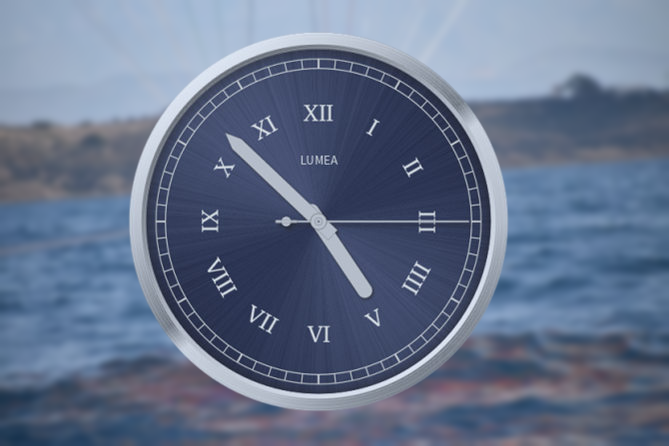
4:52:15
